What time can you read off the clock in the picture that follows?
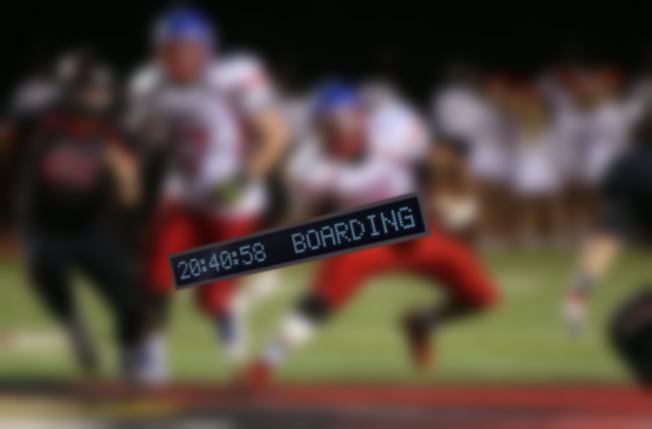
20:40:58
